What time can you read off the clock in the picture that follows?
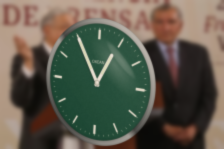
12:55
